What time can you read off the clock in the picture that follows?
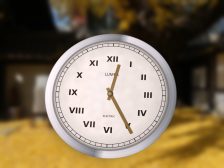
12:25
